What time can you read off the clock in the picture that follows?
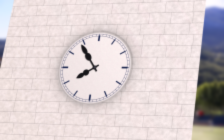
7:54
